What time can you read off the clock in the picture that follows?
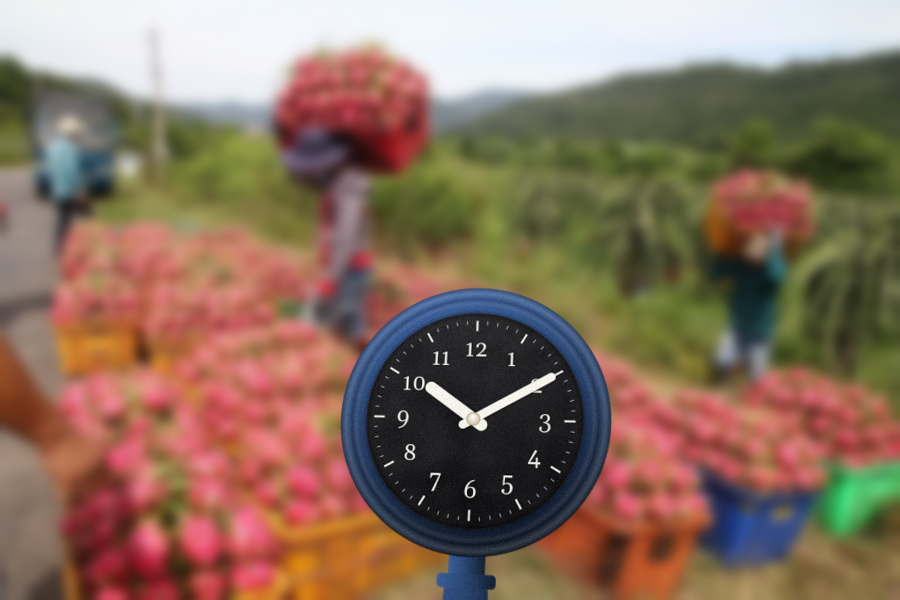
10:10
